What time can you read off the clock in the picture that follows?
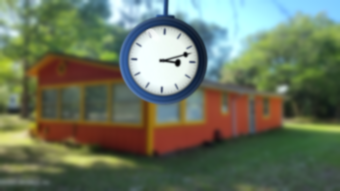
3:12
